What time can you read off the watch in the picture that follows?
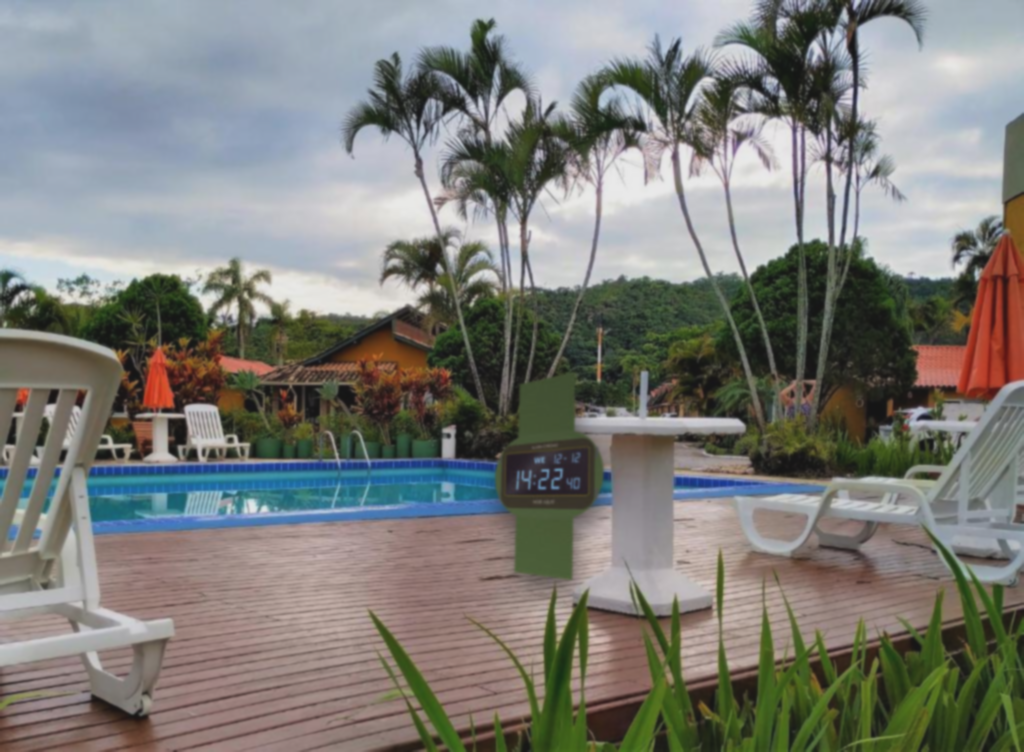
14:22
